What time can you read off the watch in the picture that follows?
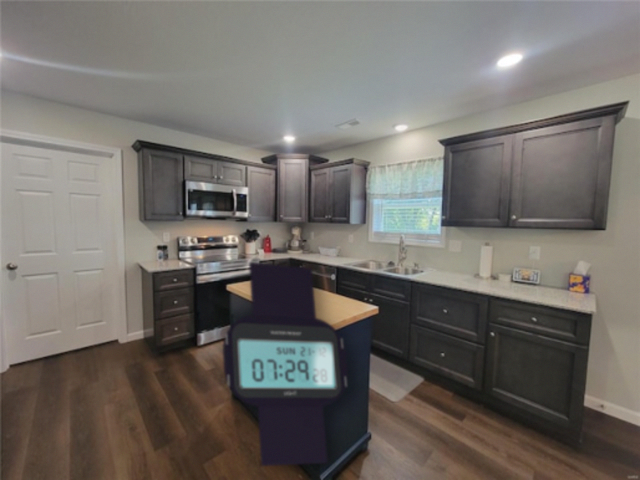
7:29:28
